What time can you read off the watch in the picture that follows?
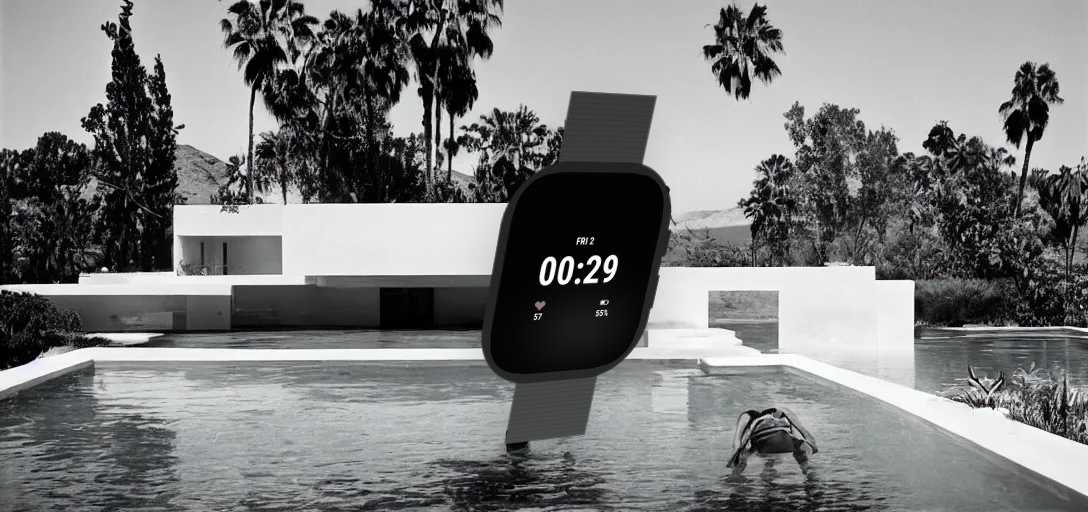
0:29
